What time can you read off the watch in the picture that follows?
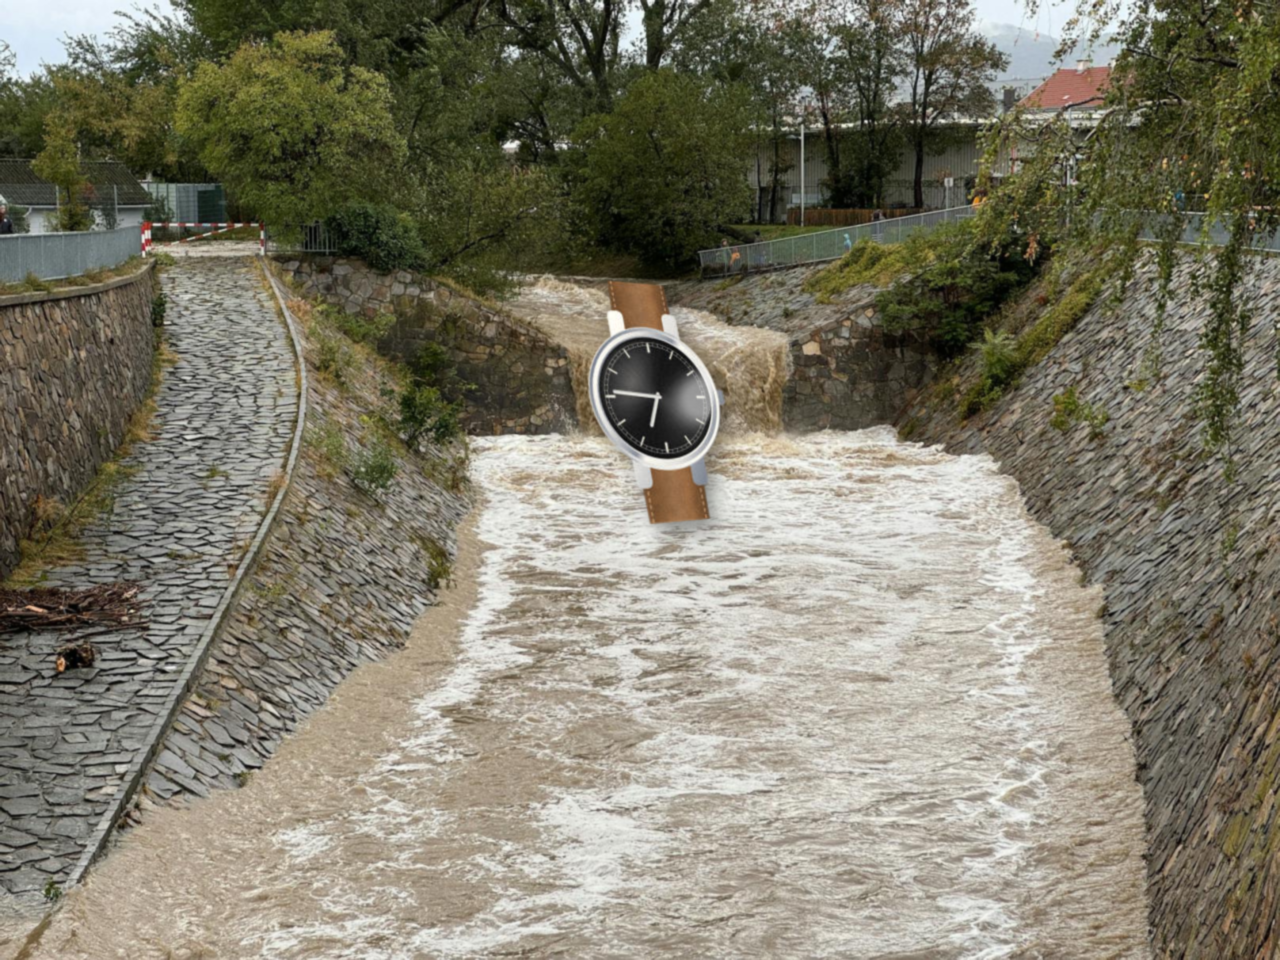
6:46
